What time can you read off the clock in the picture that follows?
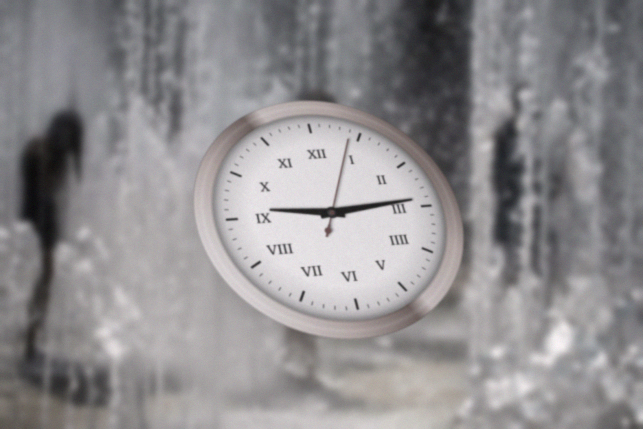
9:14:04
